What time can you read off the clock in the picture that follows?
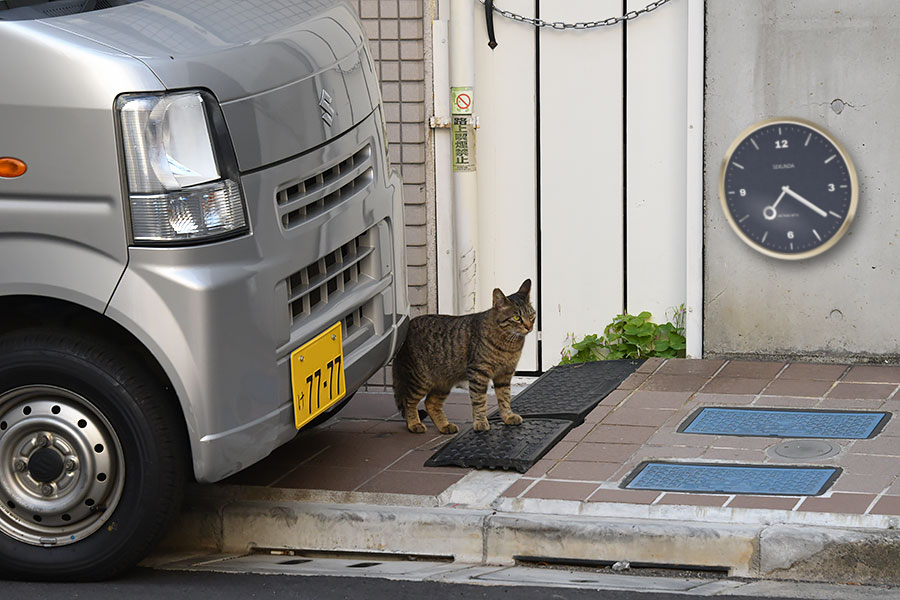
7:21
